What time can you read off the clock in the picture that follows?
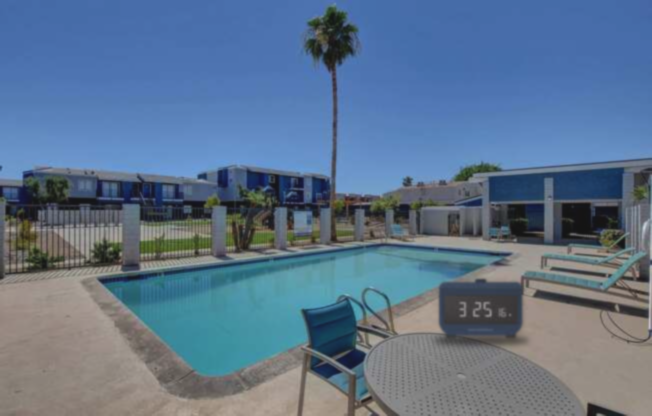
3:25
